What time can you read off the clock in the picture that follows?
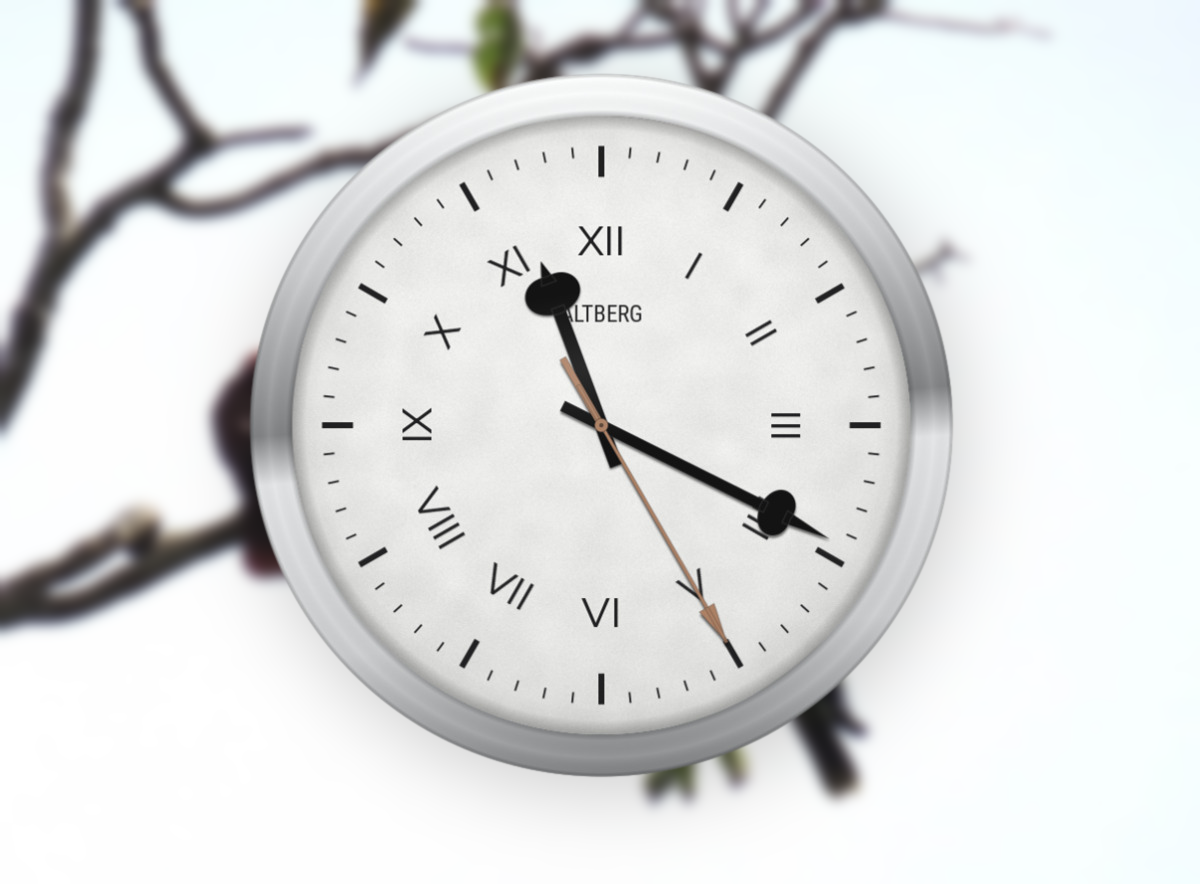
11:19:25
